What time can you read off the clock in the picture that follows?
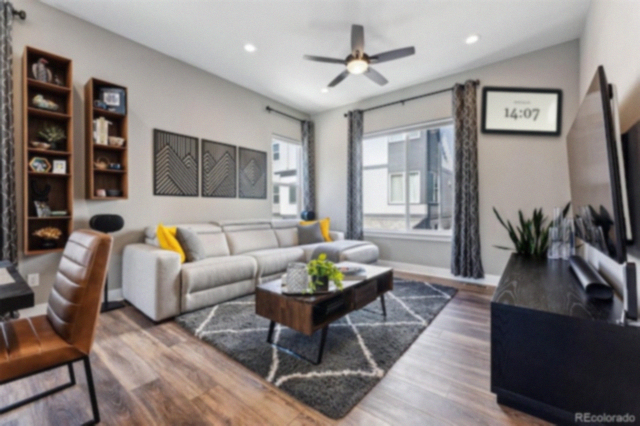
14:07
